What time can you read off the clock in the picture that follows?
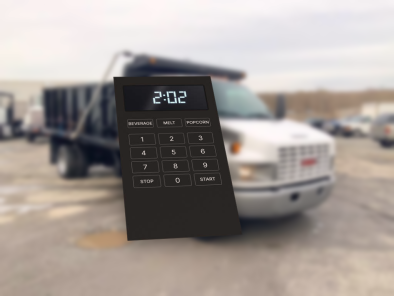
2:02
